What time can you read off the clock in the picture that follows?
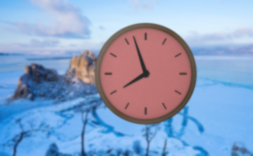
7:57
